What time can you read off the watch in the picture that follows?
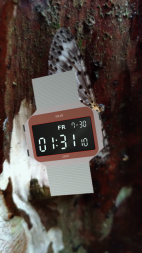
1:31:10
